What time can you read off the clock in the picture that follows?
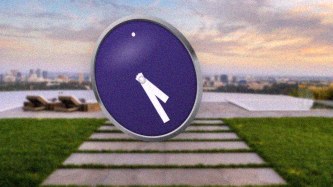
4:26
